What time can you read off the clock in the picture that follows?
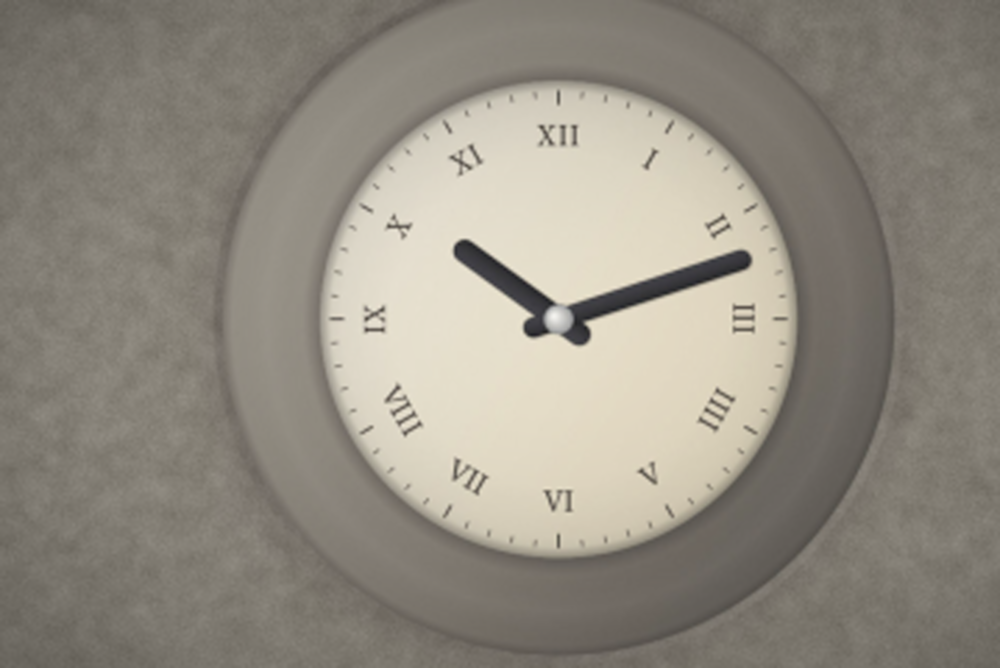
10:12
